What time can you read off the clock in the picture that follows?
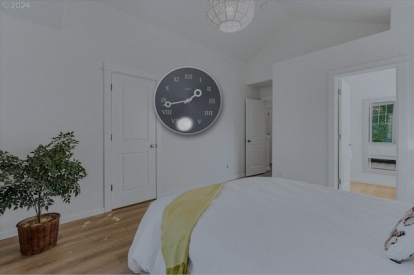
1:43
